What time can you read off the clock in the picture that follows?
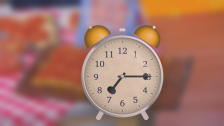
7:15
